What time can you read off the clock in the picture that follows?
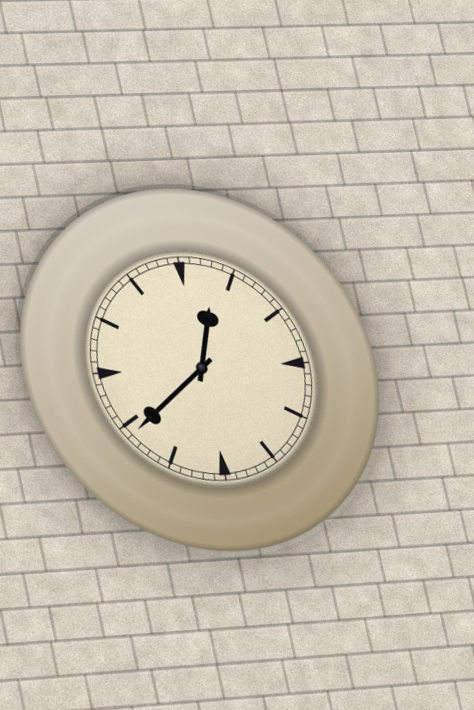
12:39
